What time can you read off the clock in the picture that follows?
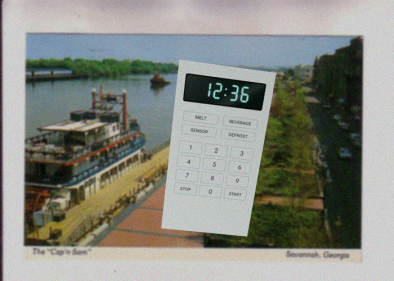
12:36
